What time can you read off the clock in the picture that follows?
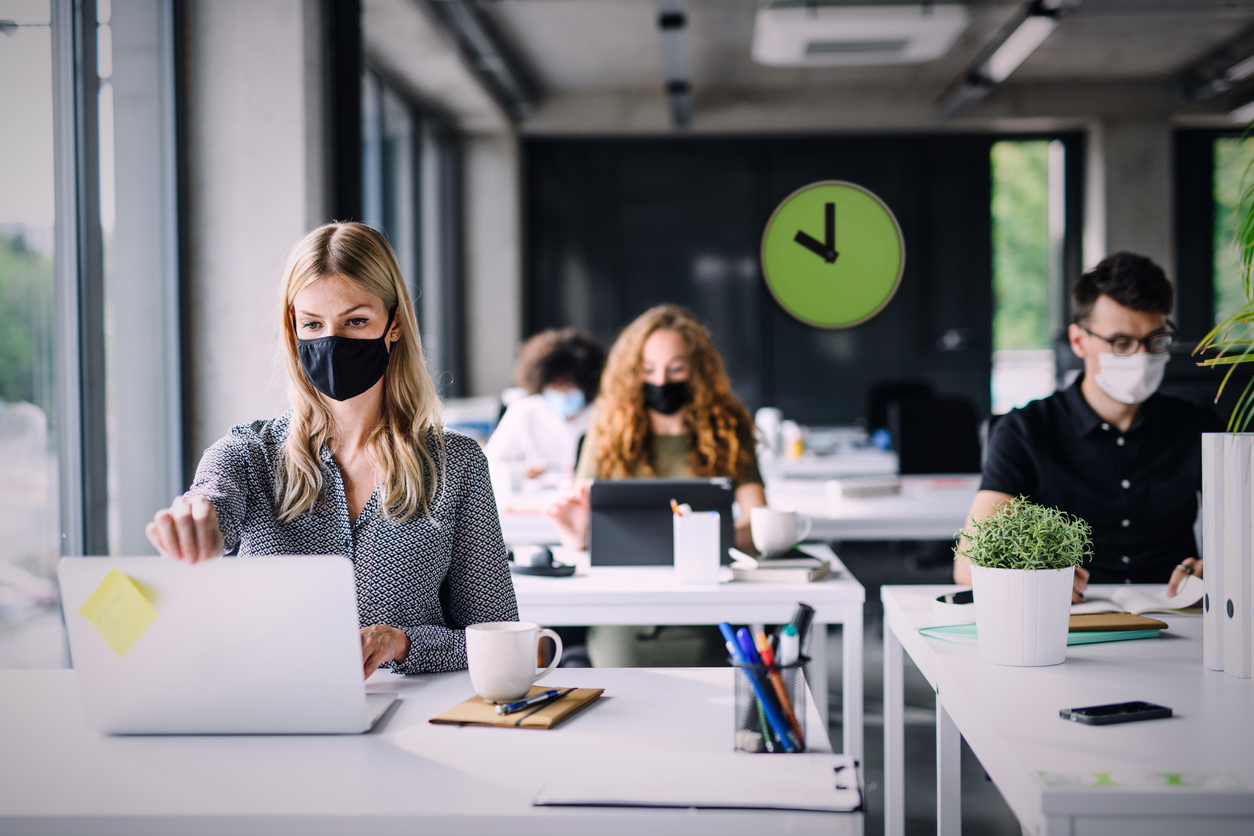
10:00
